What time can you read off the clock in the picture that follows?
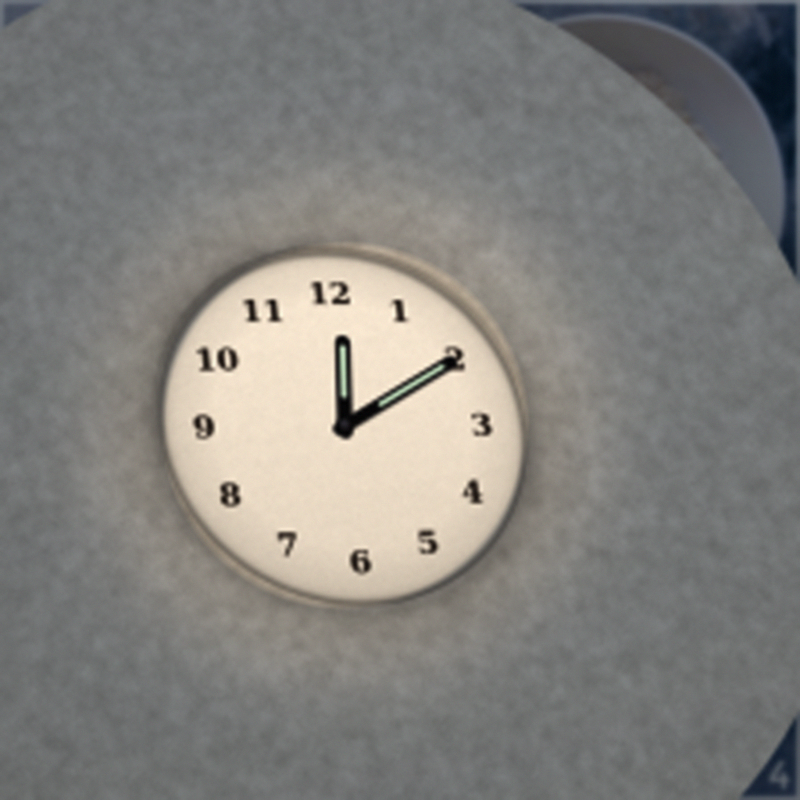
12:10
